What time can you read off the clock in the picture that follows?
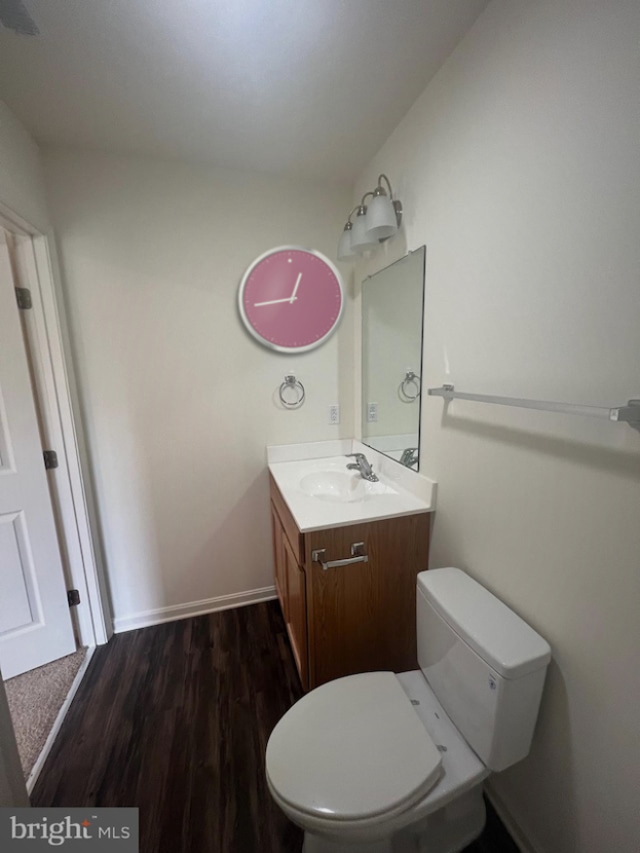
12:44
